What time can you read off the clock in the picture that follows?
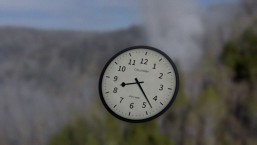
8:23
